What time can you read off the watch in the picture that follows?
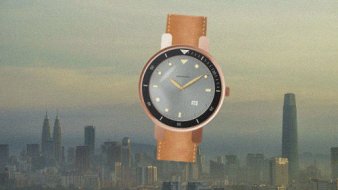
10:09
